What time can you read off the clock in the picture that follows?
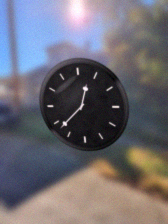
12:38
